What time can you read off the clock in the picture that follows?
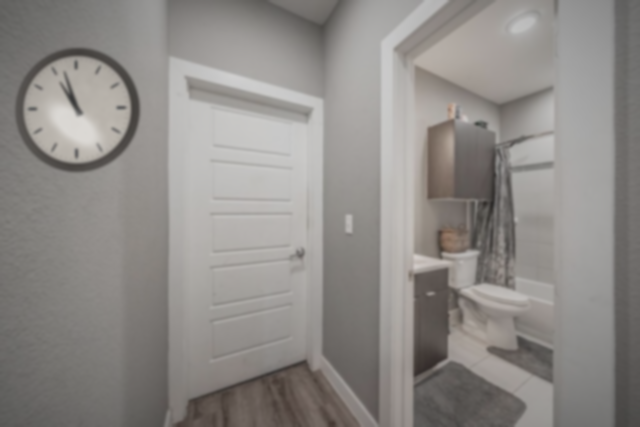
10:57
